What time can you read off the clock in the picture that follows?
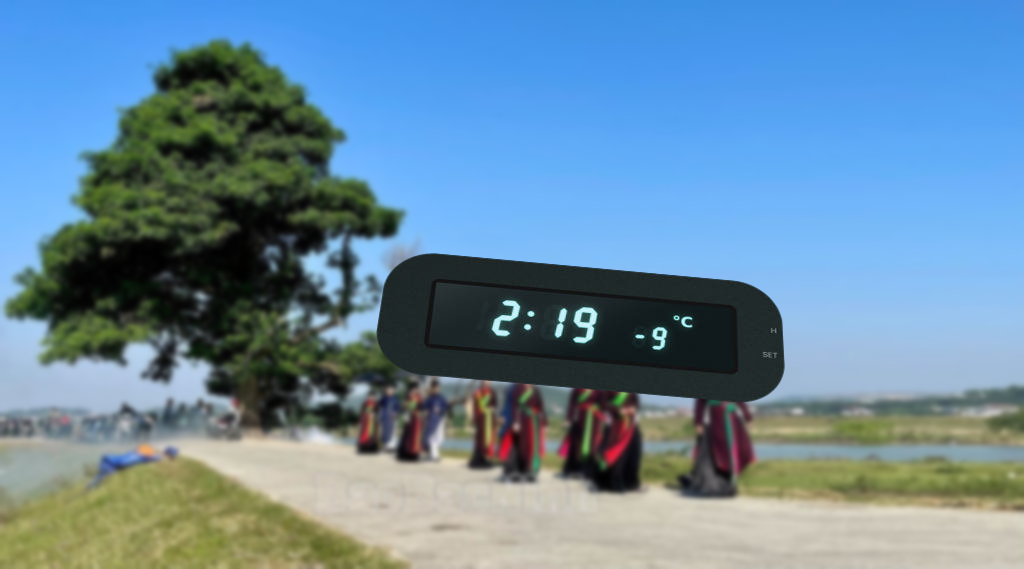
2:19
